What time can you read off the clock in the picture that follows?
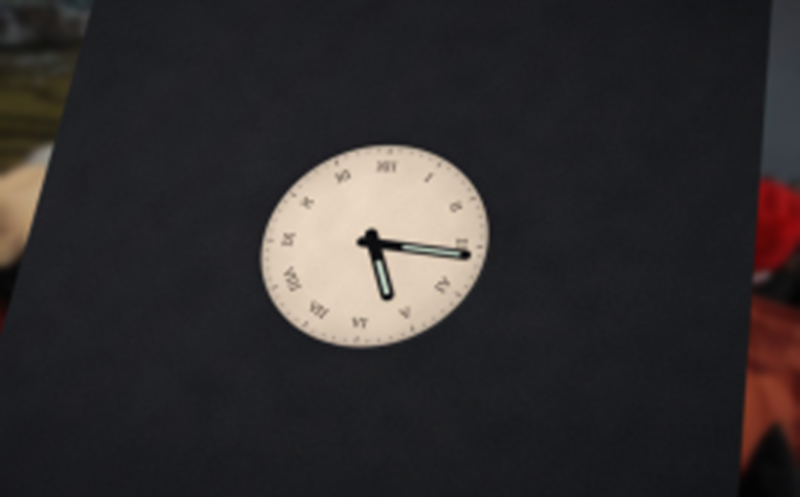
5:16
